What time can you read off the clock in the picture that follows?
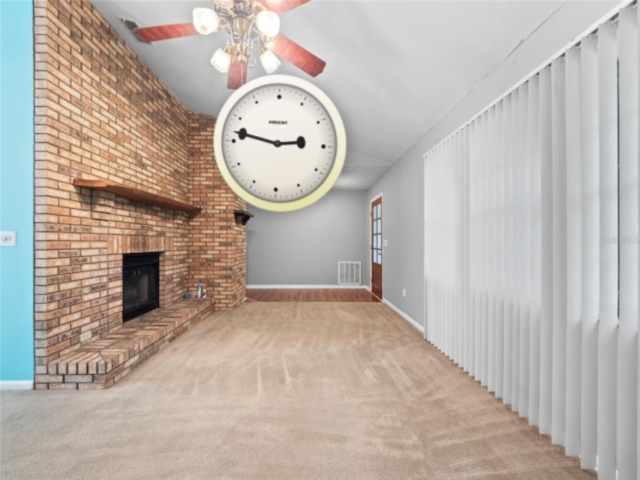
2:47
